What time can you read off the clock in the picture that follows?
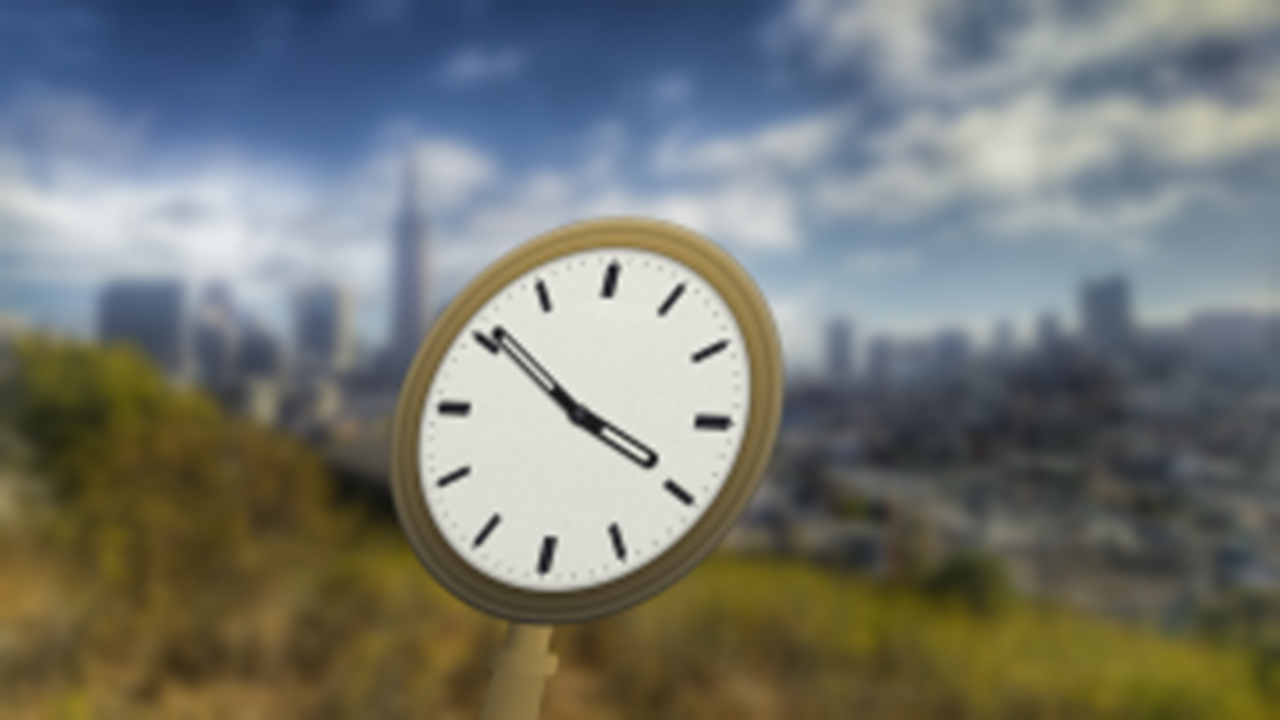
3:51
